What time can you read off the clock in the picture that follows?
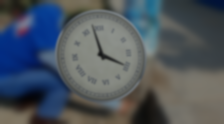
3:58
